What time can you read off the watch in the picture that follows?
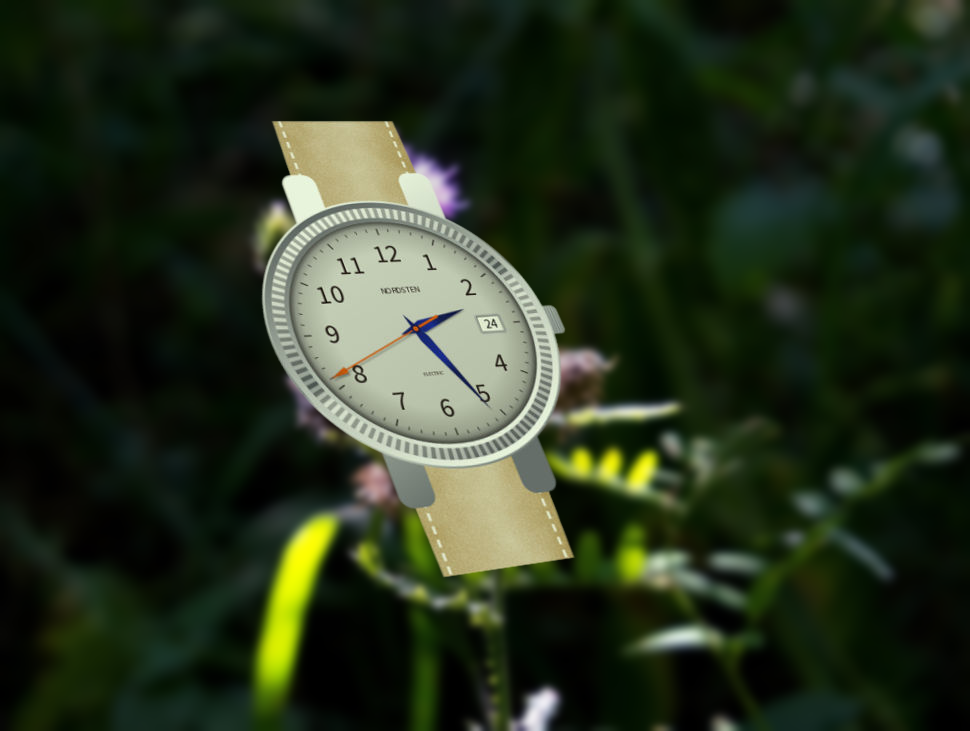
2:25:41
